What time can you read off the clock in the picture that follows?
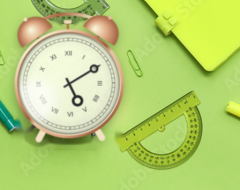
5:10
